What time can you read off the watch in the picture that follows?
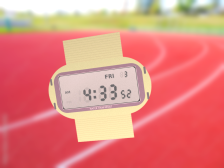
4:33:52
